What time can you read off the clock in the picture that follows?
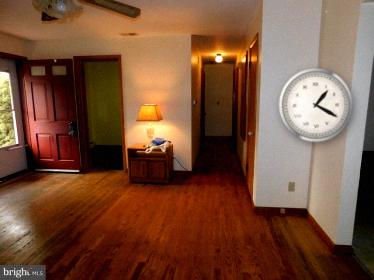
1:20
